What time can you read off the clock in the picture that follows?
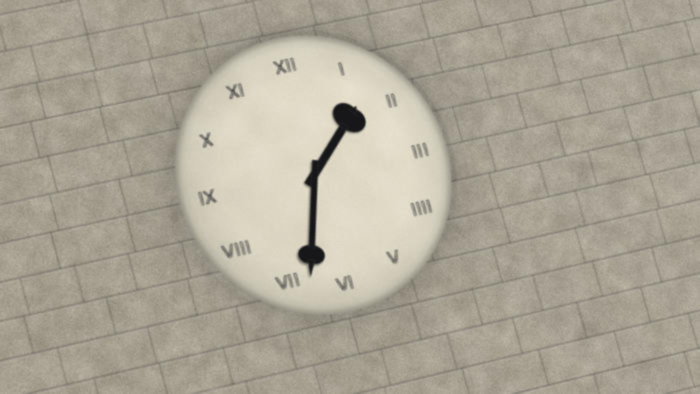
1:33
